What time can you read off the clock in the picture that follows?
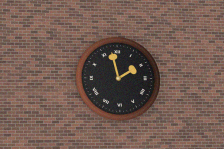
1:58
